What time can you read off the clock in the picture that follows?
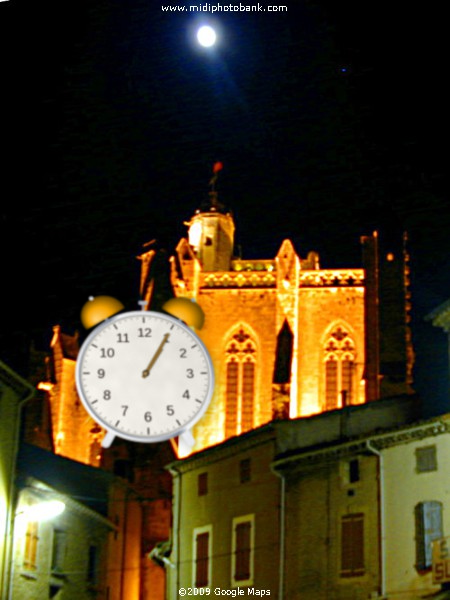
1:05
